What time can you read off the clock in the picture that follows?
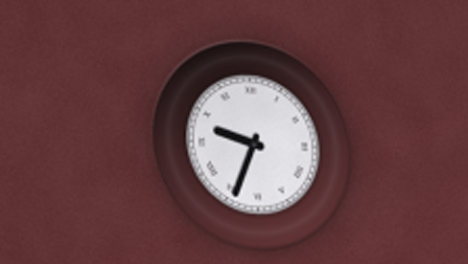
9:34
